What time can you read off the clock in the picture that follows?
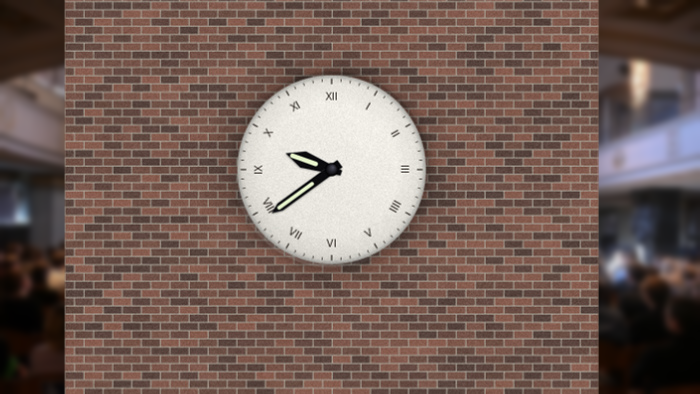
9:39
